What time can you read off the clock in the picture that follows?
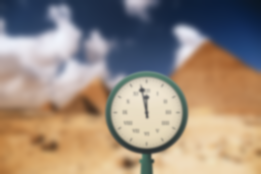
11:58
